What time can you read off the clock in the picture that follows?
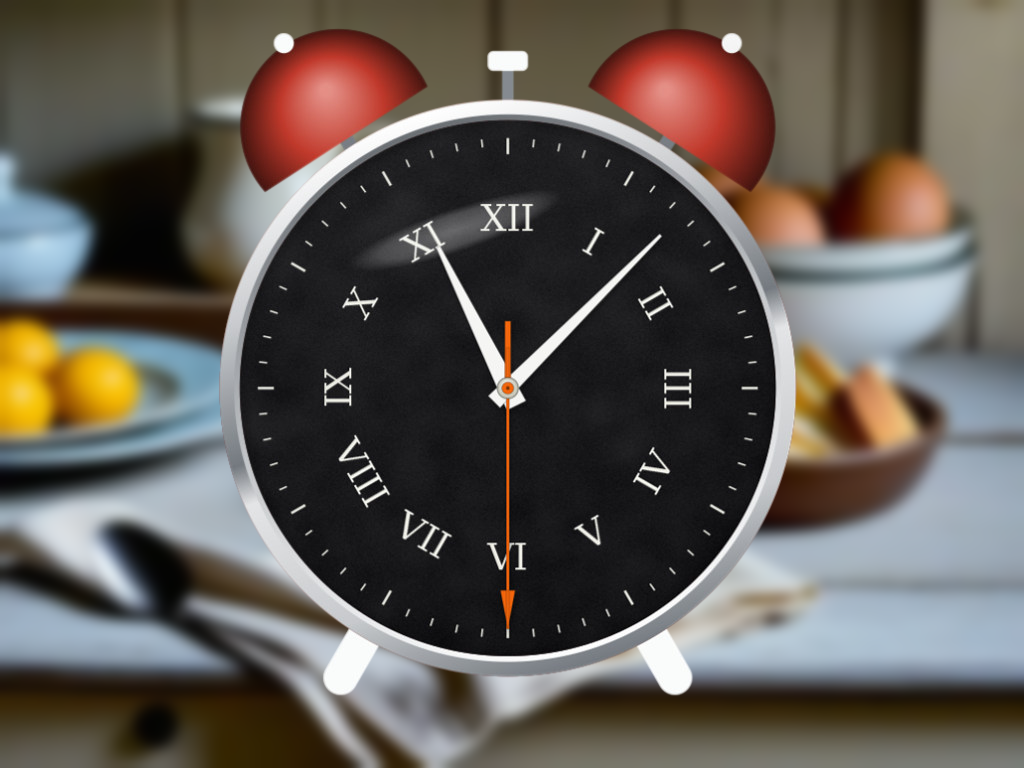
11:07:30
